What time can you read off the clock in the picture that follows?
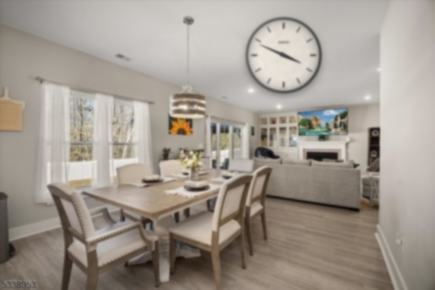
3:49
